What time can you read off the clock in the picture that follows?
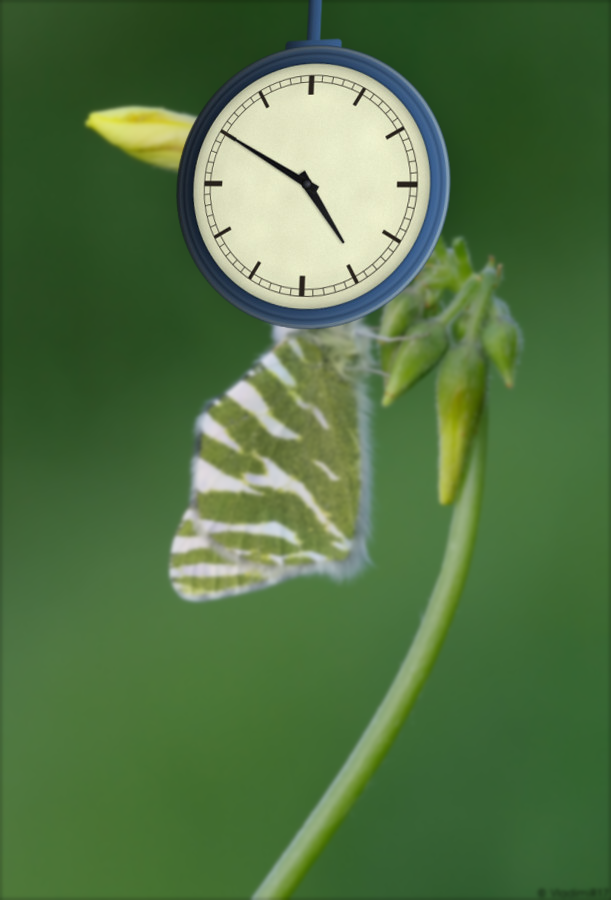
4:50
